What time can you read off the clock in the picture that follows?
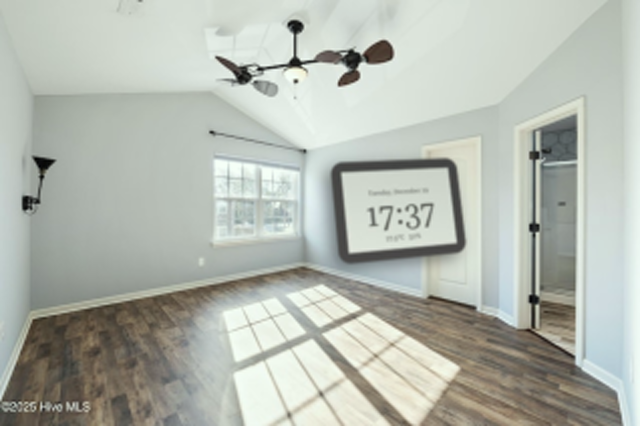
17:37
